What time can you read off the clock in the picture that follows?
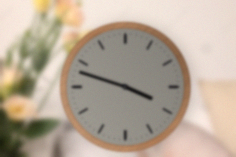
3:48
